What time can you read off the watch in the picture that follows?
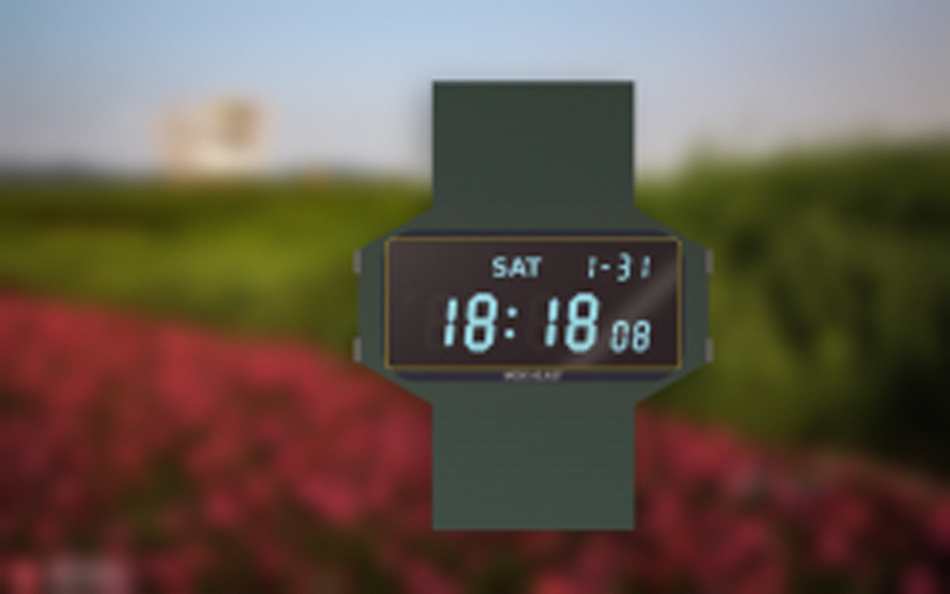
18:18:08
